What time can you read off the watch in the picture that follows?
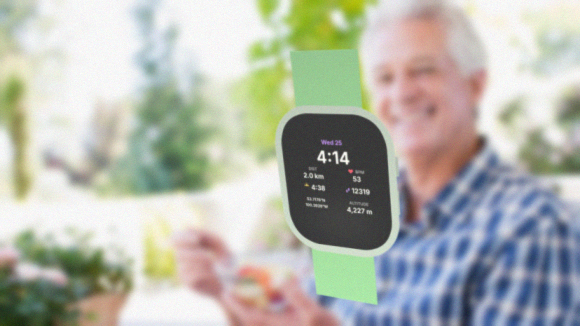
4:14
